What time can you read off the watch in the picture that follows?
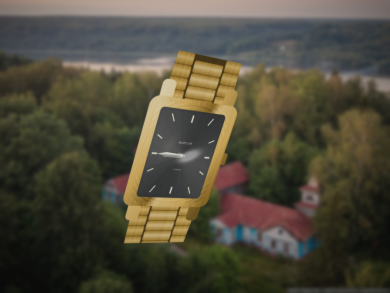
8:45
